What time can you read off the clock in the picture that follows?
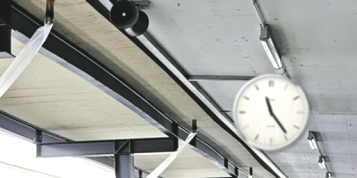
11:24
